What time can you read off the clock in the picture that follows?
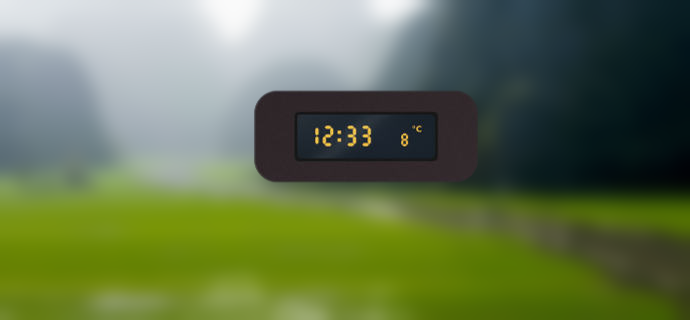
12:33
